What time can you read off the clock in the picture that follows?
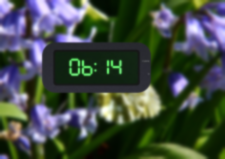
6:14
